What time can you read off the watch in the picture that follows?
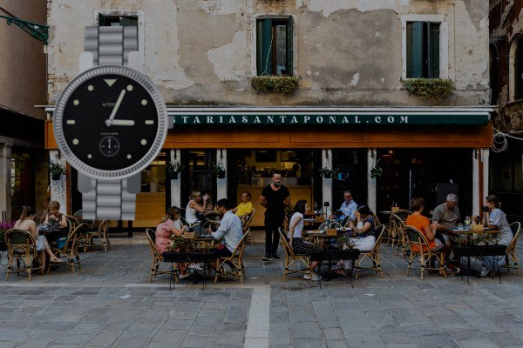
3:04
